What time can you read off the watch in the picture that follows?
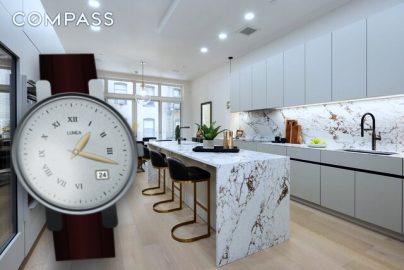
1:18
